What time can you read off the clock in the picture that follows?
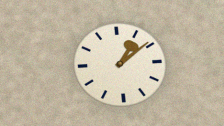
1:09
